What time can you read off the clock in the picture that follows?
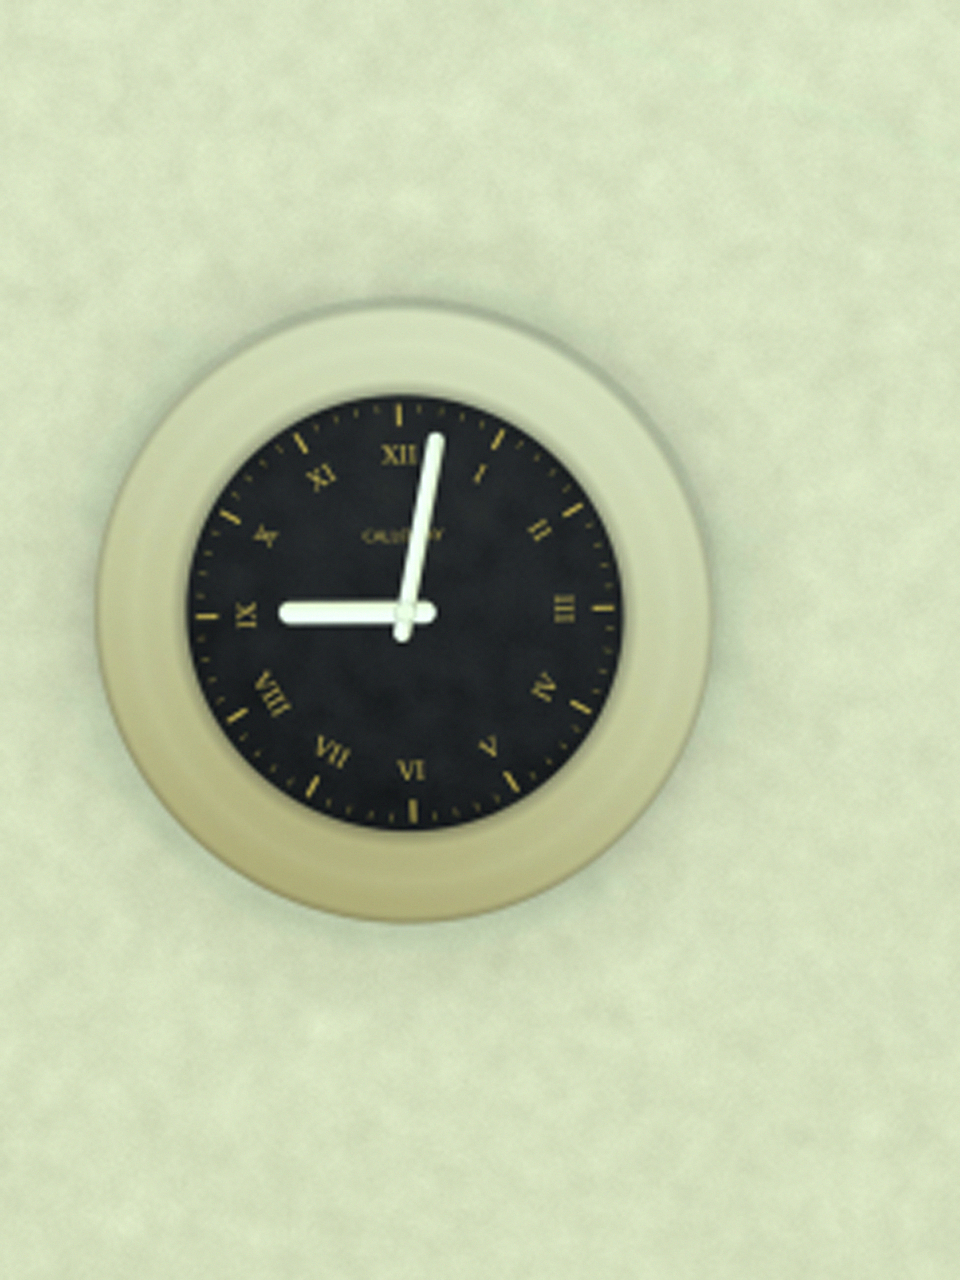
9:02
